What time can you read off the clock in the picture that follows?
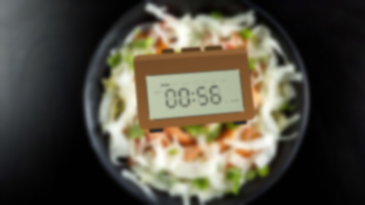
0:56
